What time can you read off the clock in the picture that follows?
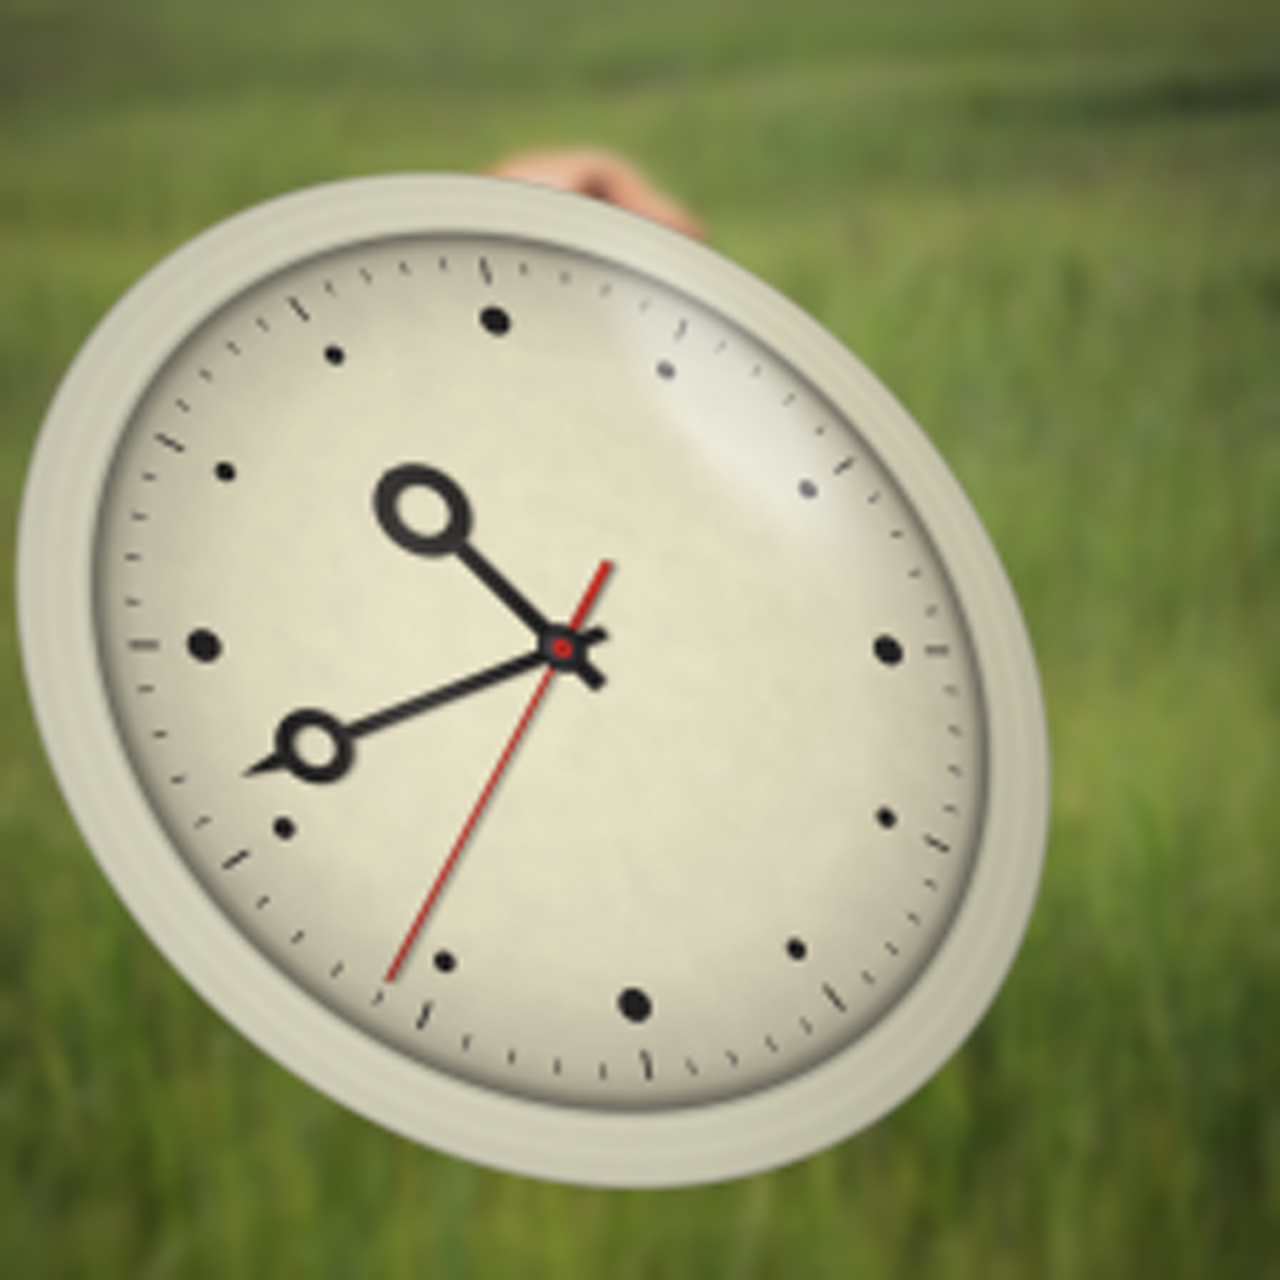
10:41:36
